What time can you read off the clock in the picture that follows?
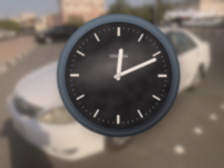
12:11
